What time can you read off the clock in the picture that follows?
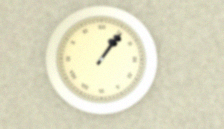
1:06
